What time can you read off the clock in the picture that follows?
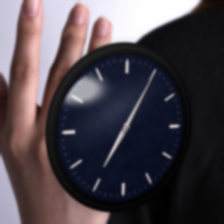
7:05:05
